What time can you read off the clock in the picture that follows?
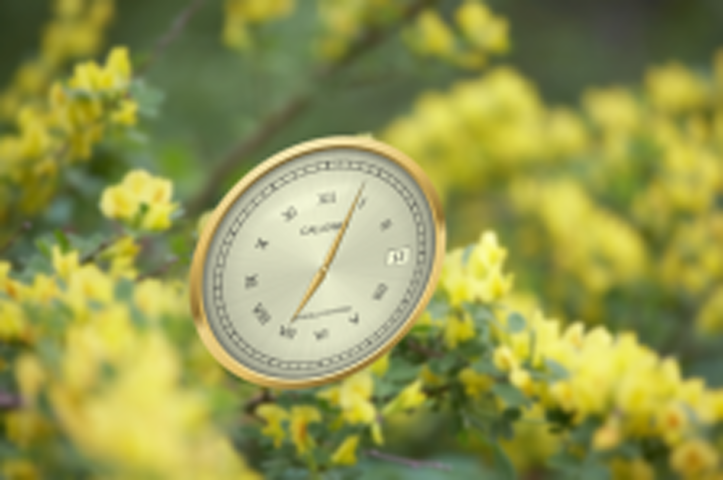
7:04
